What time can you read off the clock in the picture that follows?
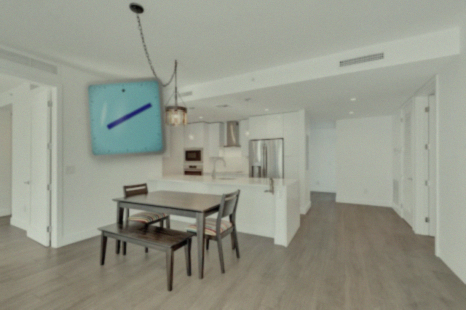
8:11
